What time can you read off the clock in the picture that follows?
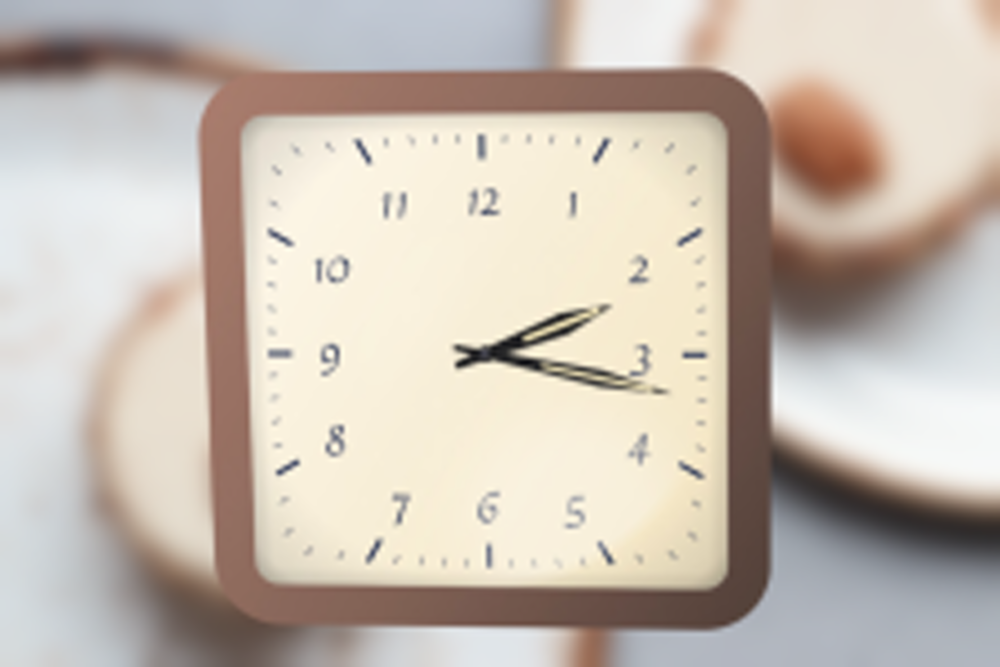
2:17
